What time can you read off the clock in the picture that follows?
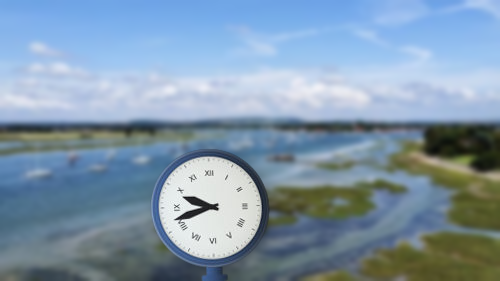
9:42
